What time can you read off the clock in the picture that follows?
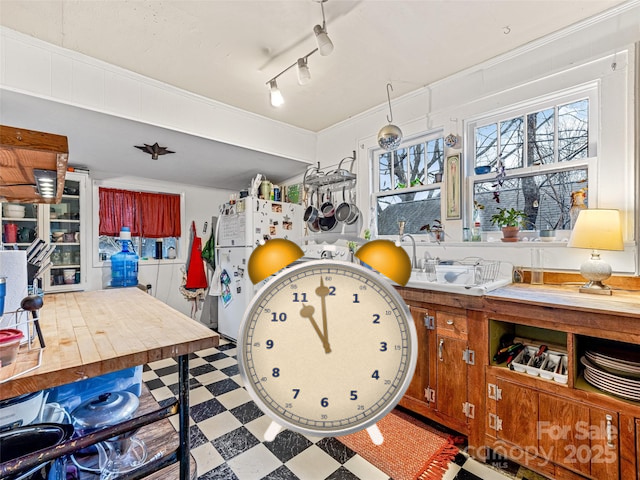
10:59
